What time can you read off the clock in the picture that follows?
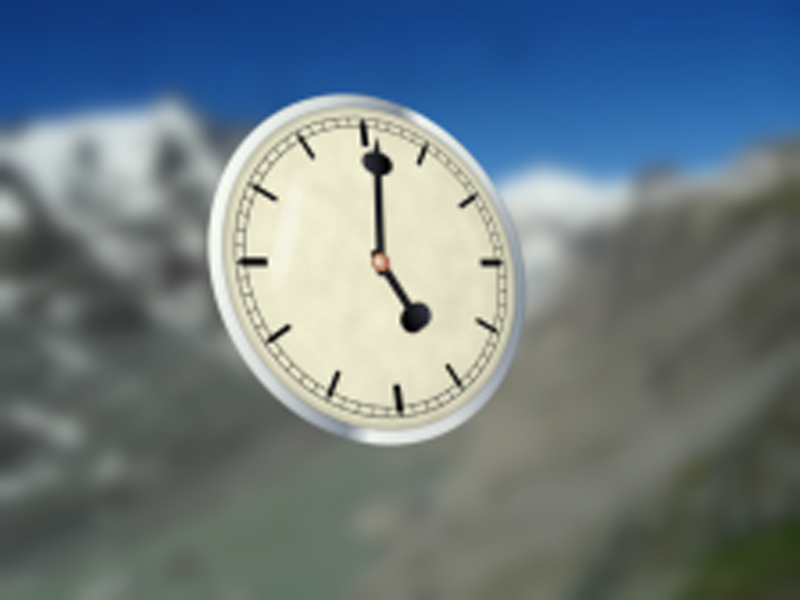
5:01
